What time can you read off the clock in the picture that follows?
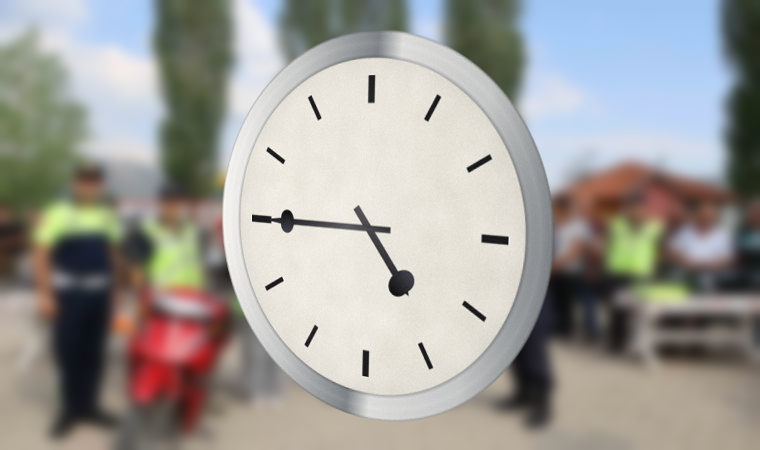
4:45
